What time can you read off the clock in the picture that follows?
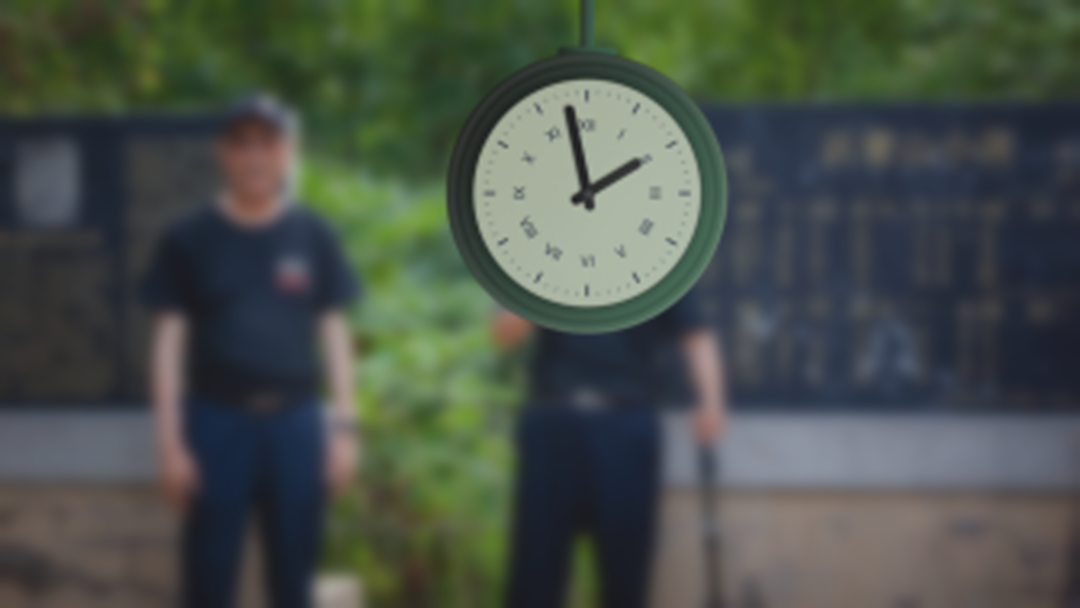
1:58
